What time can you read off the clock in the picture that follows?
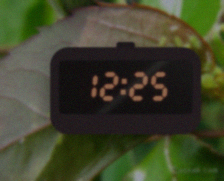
12:25
